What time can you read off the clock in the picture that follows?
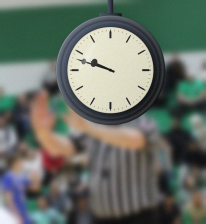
9:48
